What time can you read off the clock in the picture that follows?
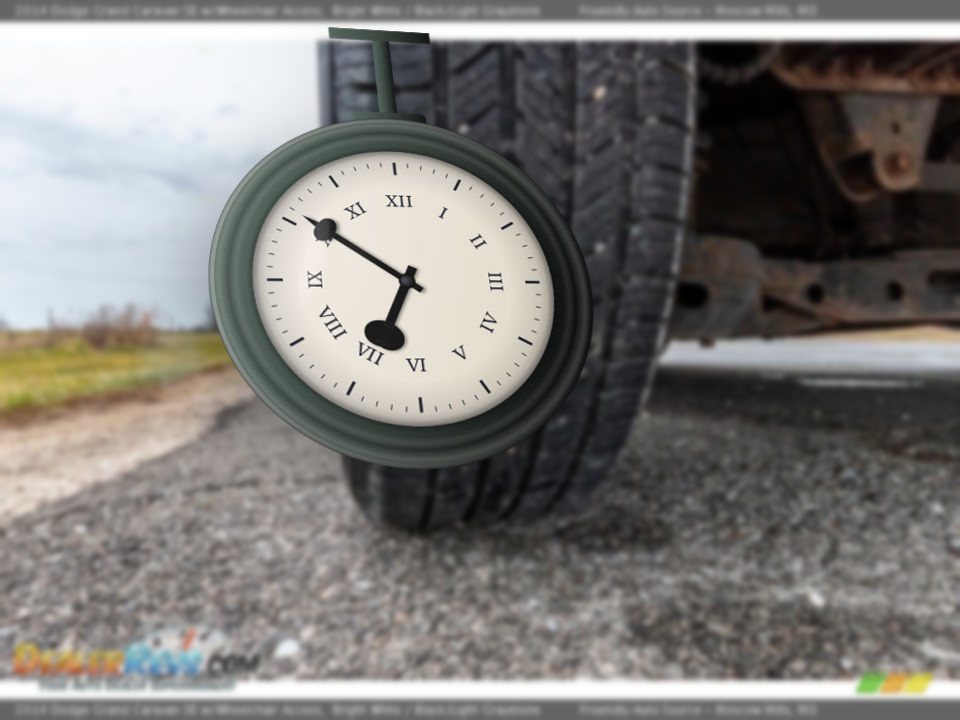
6:51
